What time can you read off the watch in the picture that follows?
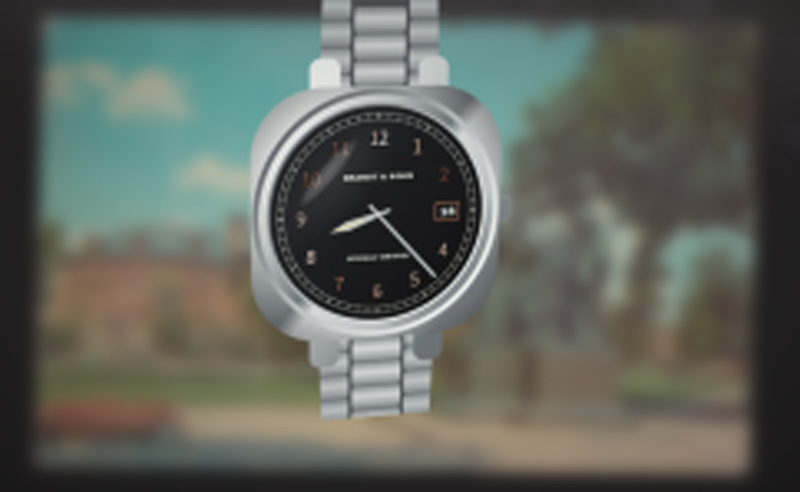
8:23
